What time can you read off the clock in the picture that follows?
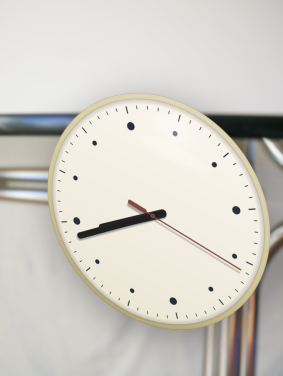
8:43:21
